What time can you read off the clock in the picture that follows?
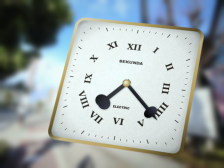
7:22
